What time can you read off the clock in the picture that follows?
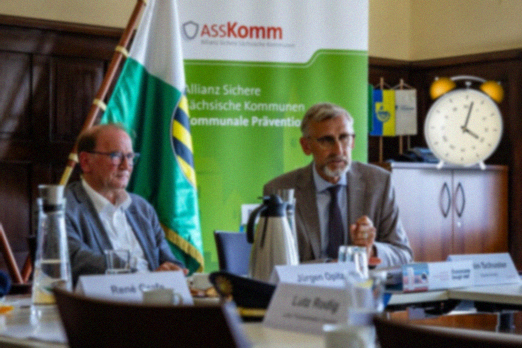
4:02
